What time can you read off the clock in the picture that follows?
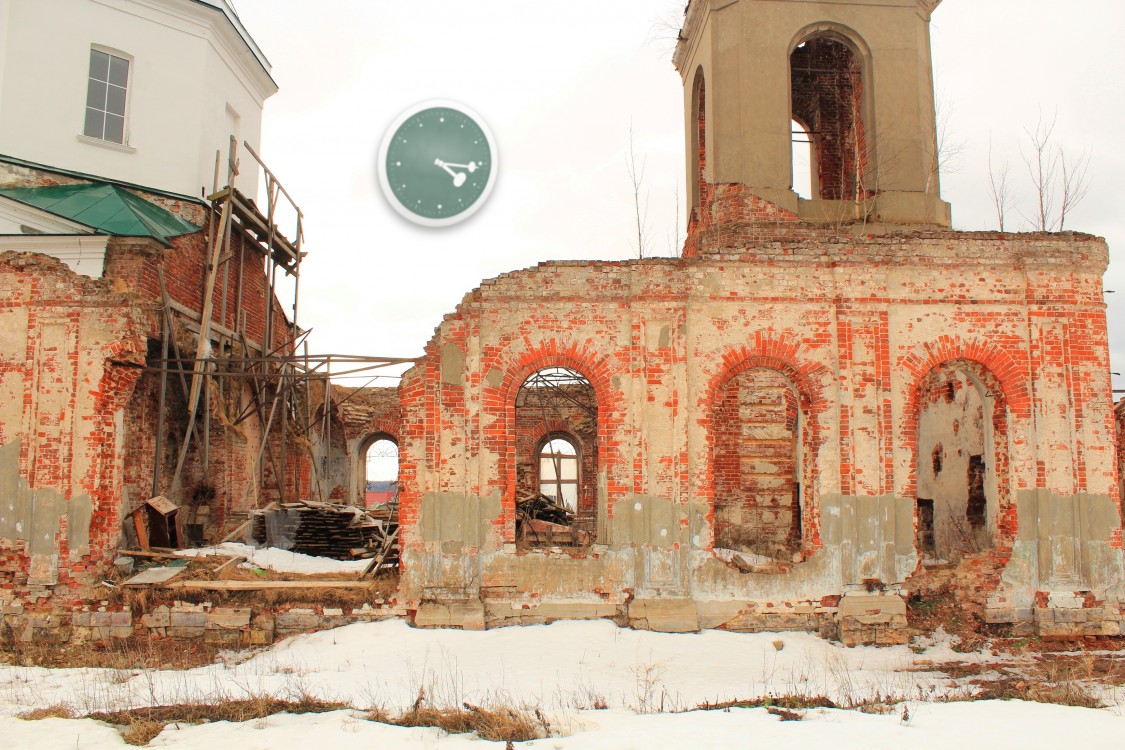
4:16
